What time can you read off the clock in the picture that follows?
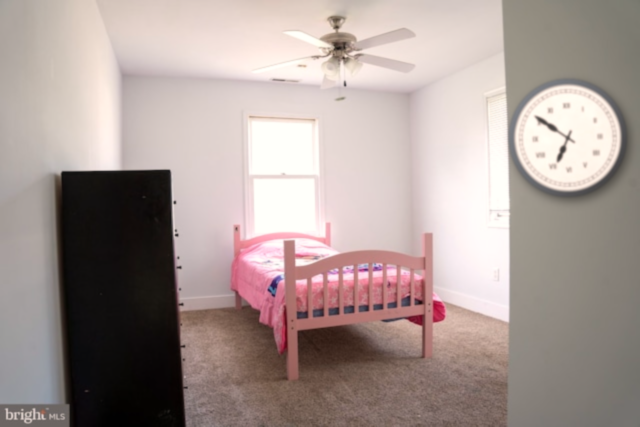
6:51
